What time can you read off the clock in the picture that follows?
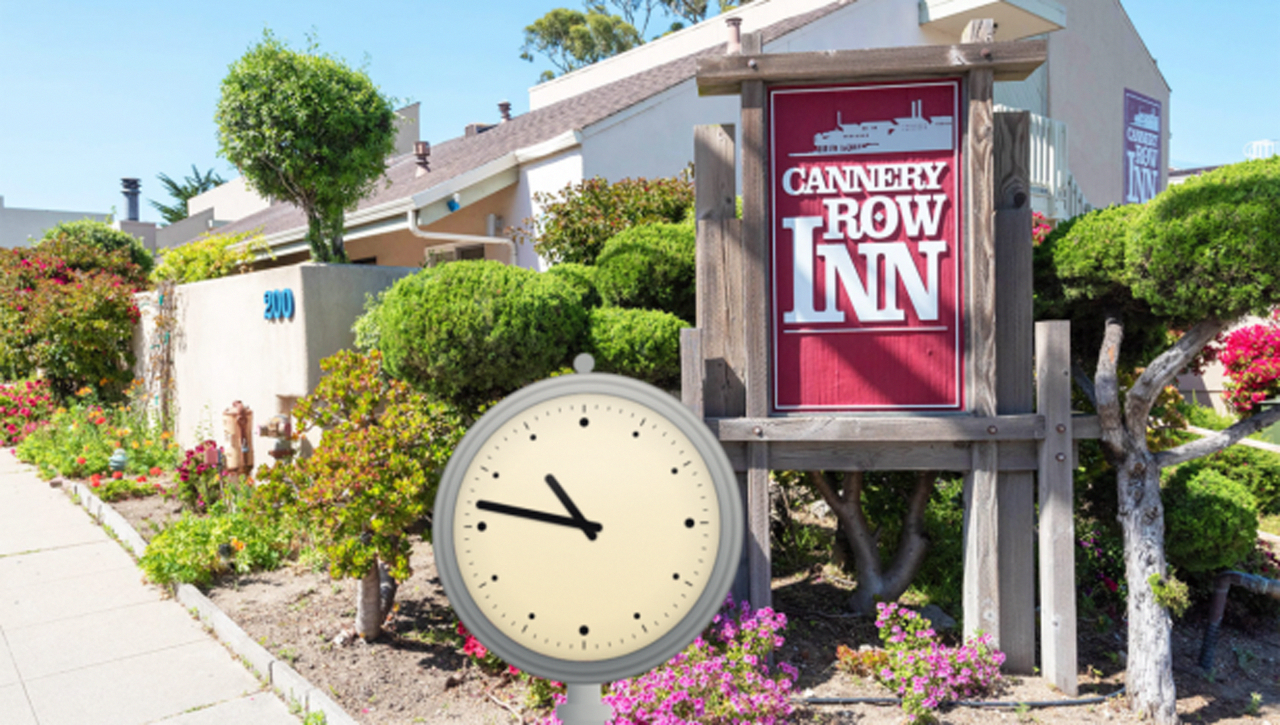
10:47
